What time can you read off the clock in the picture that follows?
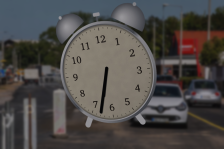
6:33
